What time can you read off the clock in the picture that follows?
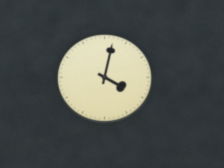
4:02
